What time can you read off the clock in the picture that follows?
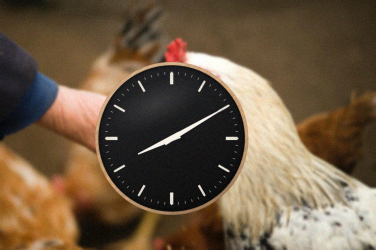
8:10
